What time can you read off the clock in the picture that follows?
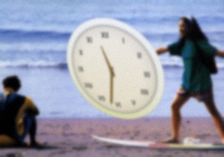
11:32
